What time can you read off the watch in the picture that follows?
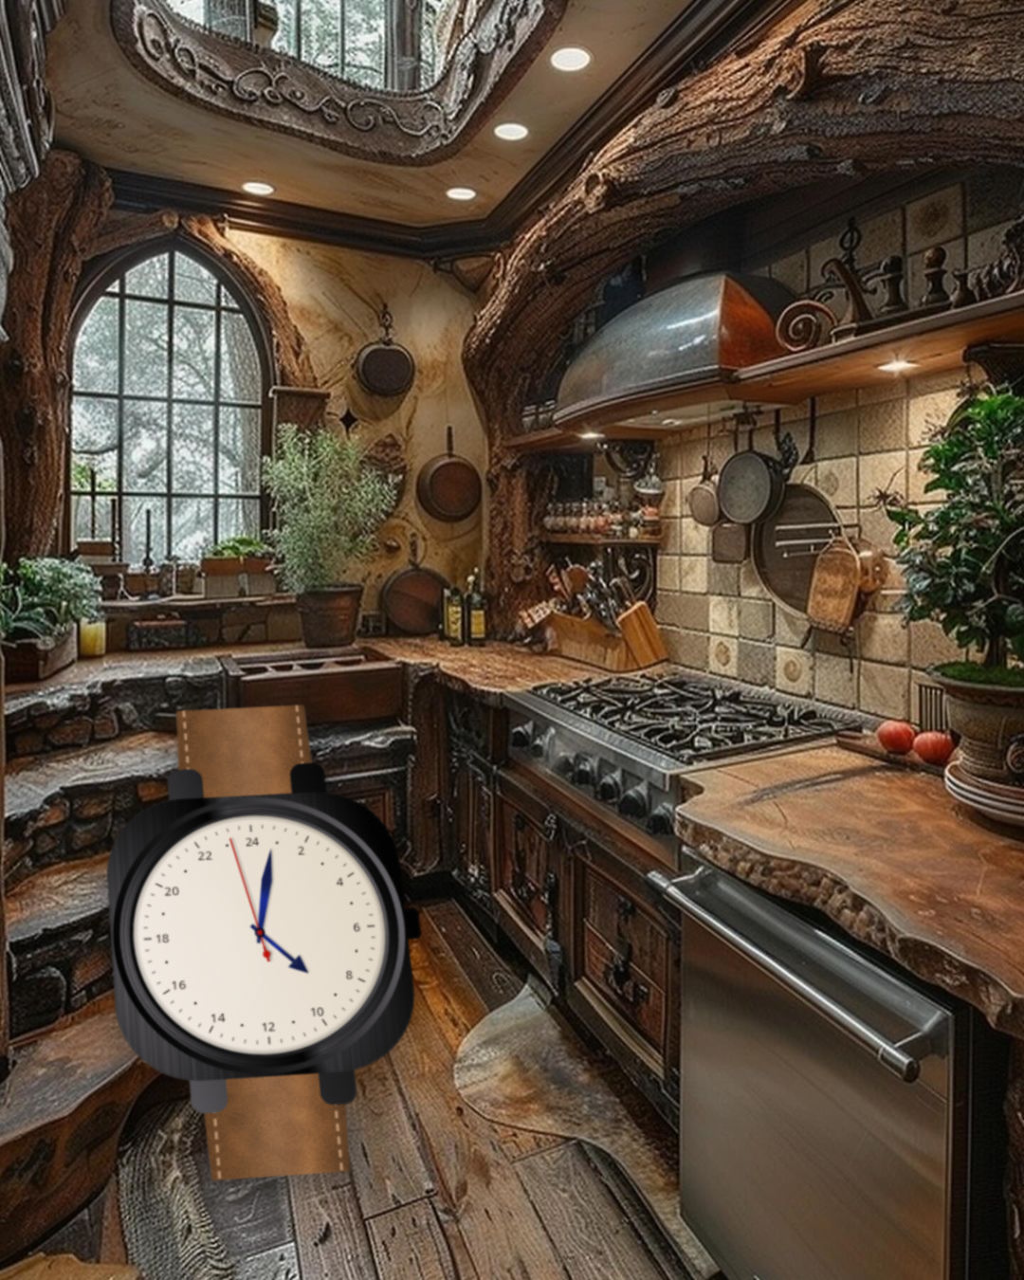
9:01:58
